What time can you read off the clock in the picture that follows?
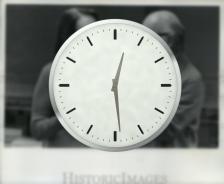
12:29
